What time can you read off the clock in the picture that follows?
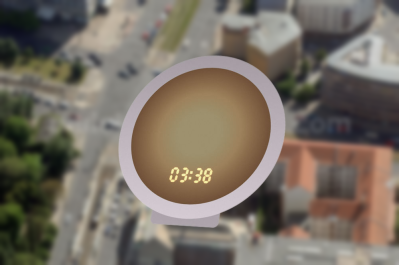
3:38
